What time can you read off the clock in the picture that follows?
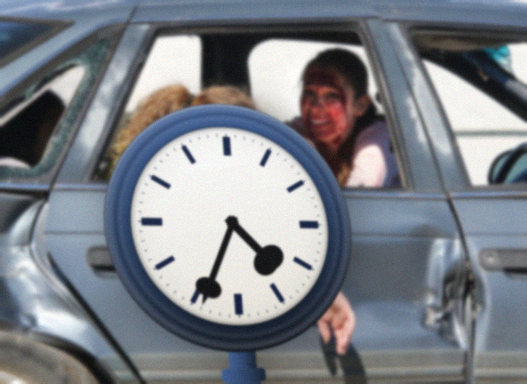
4:34
